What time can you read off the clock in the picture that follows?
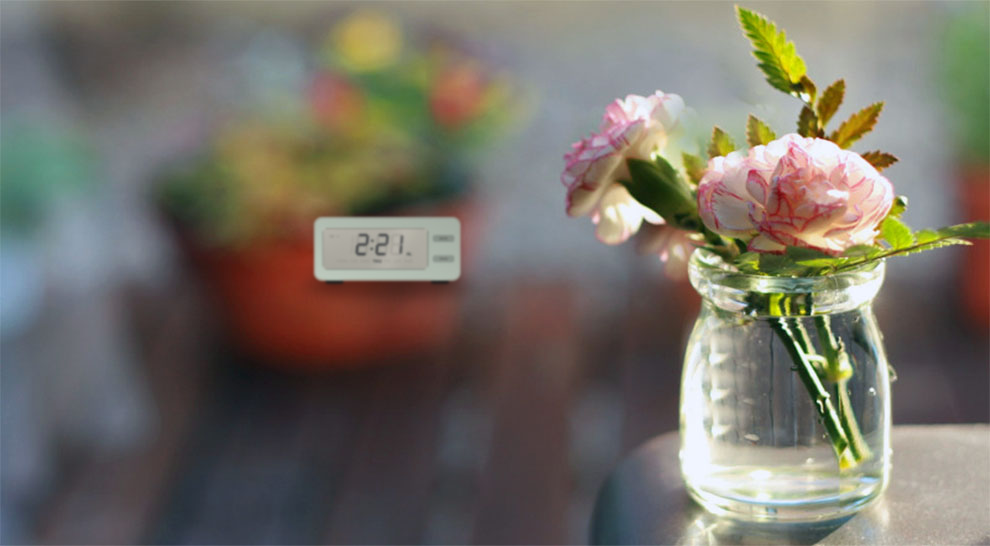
2:21
